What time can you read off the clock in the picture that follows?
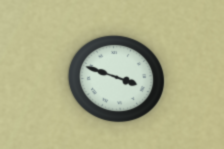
3:49
